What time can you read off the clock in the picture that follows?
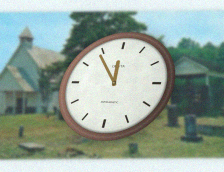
11:54
